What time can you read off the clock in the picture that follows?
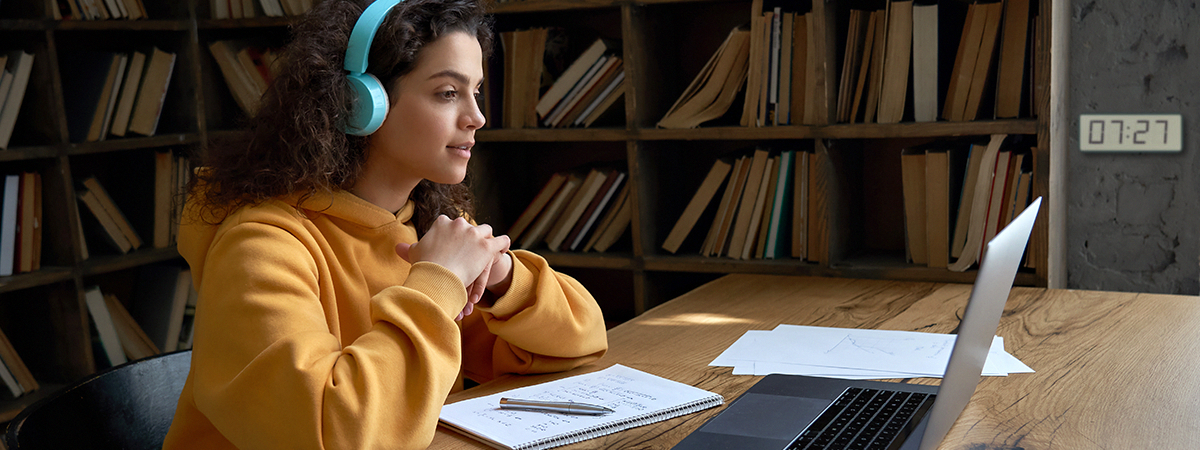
7:27
